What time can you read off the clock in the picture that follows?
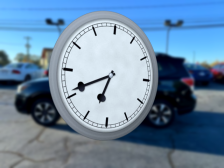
6:41
